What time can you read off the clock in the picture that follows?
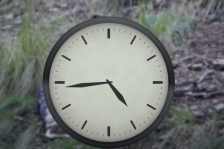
4:44
